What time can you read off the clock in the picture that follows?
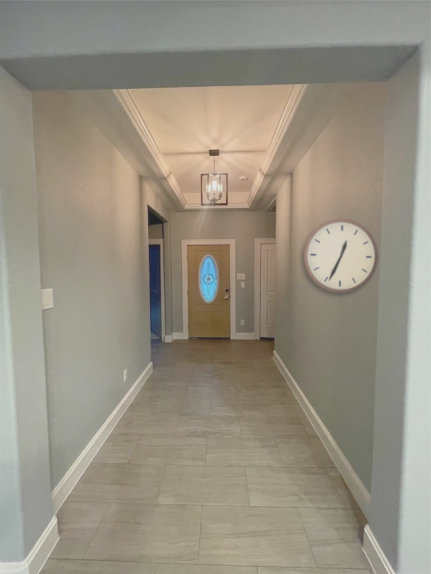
12:34
